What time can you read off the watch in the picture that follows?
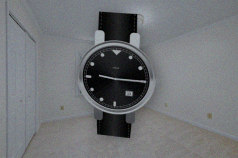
9:15
